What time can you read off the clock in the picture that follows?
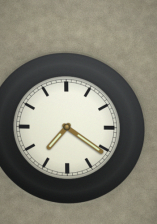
7:21
